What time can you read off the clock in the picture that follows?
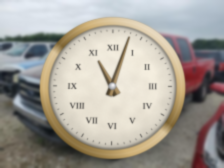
11:03
